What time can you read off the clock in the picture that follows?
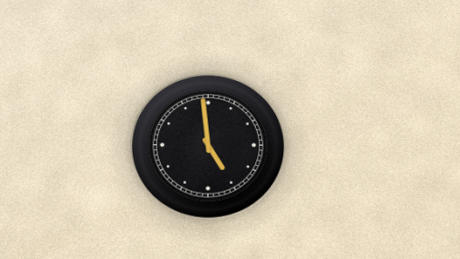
4:59
